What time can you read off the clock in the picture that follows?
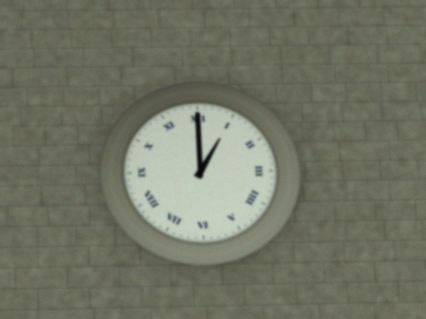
1:00
